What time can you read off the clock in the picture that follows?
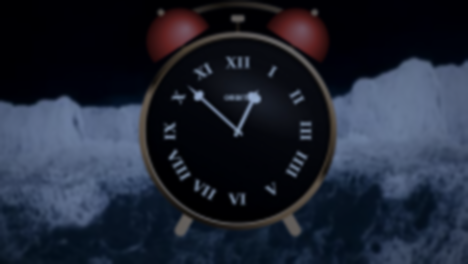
12:52
